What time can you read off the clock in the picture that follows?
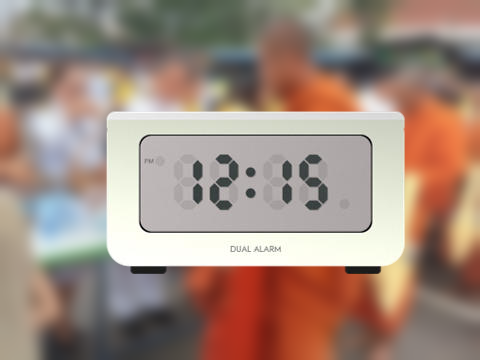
12:15
